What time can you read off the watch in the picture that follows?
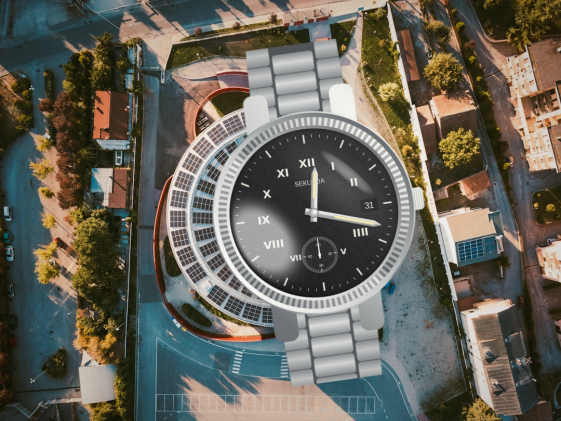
12:18
